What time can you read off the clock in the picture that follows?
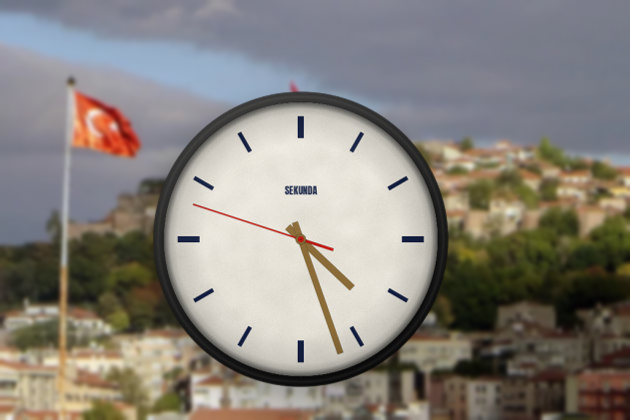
4:26:48
